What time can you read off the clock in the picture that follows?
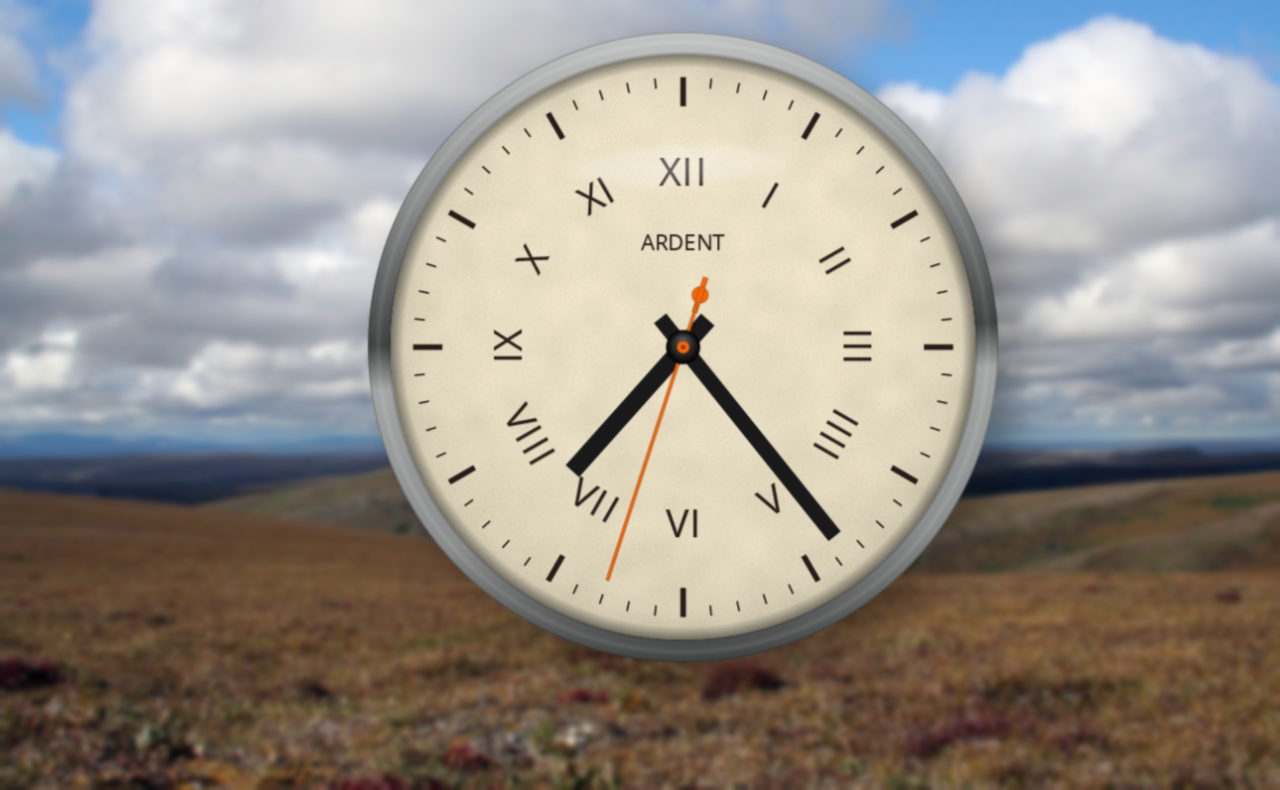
7:23:33
